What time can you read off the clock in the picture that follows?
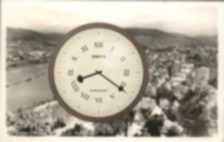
8:21
